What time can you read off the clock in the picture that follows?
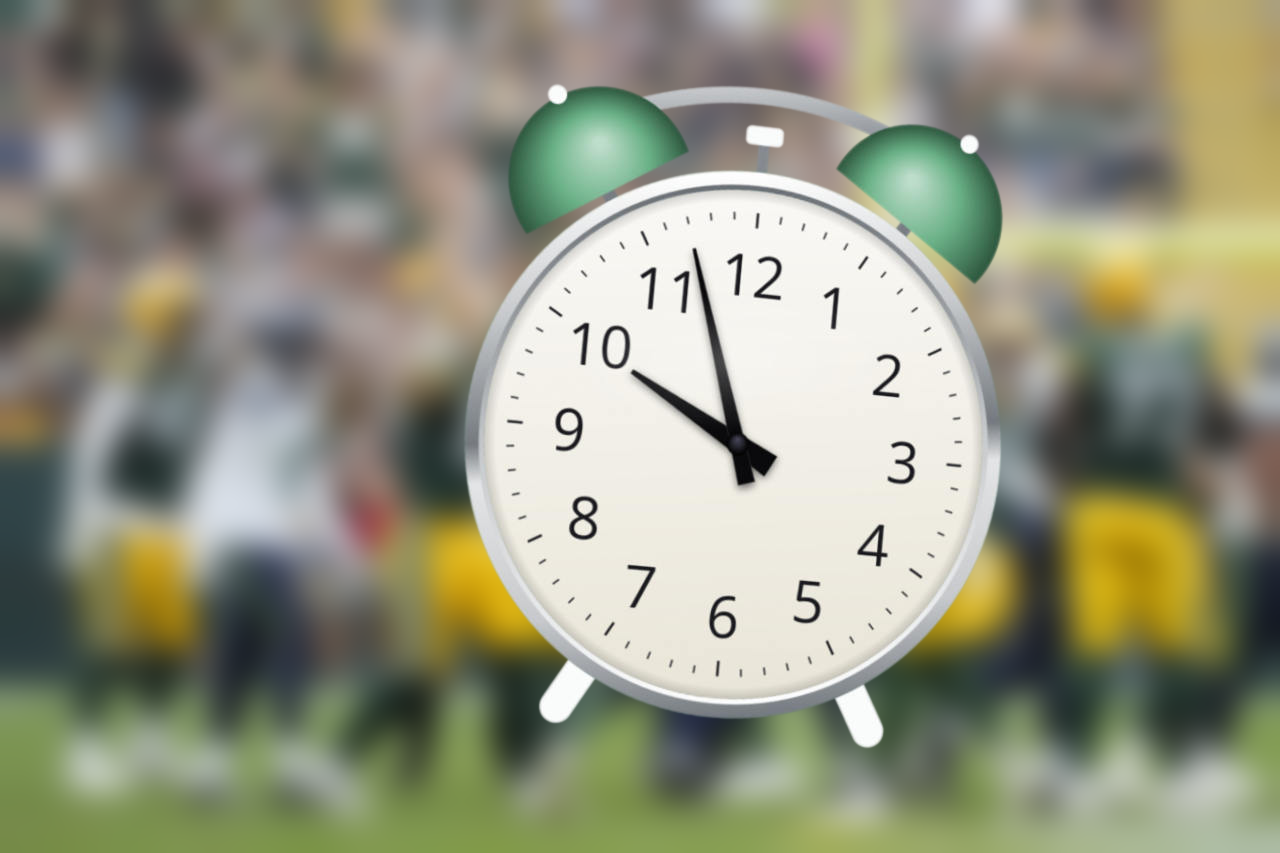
9:57
